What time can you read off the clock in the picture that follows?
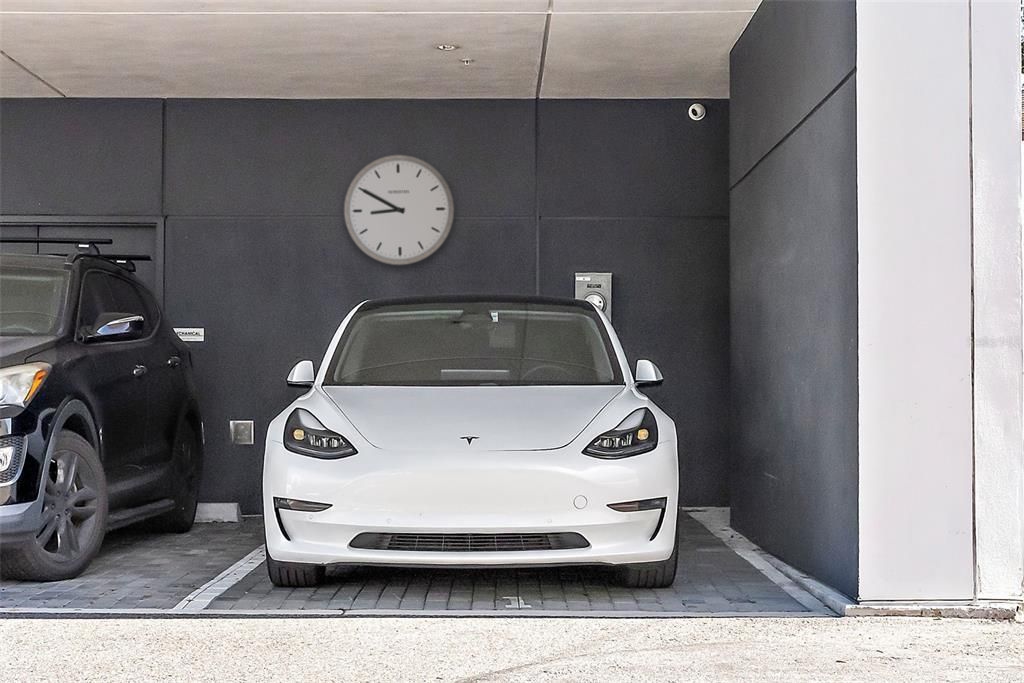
8:50
